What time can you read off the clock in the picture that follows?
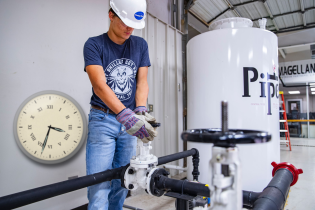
3:33
